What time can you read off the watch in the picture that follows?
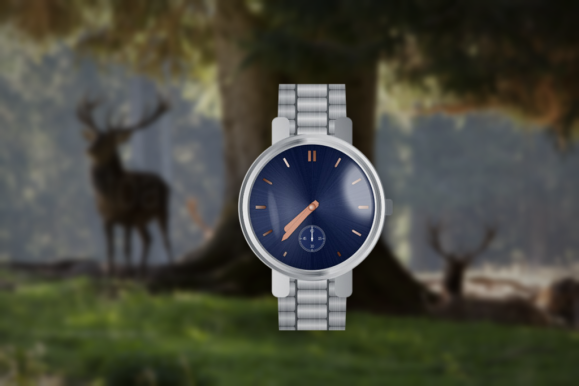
7:37
